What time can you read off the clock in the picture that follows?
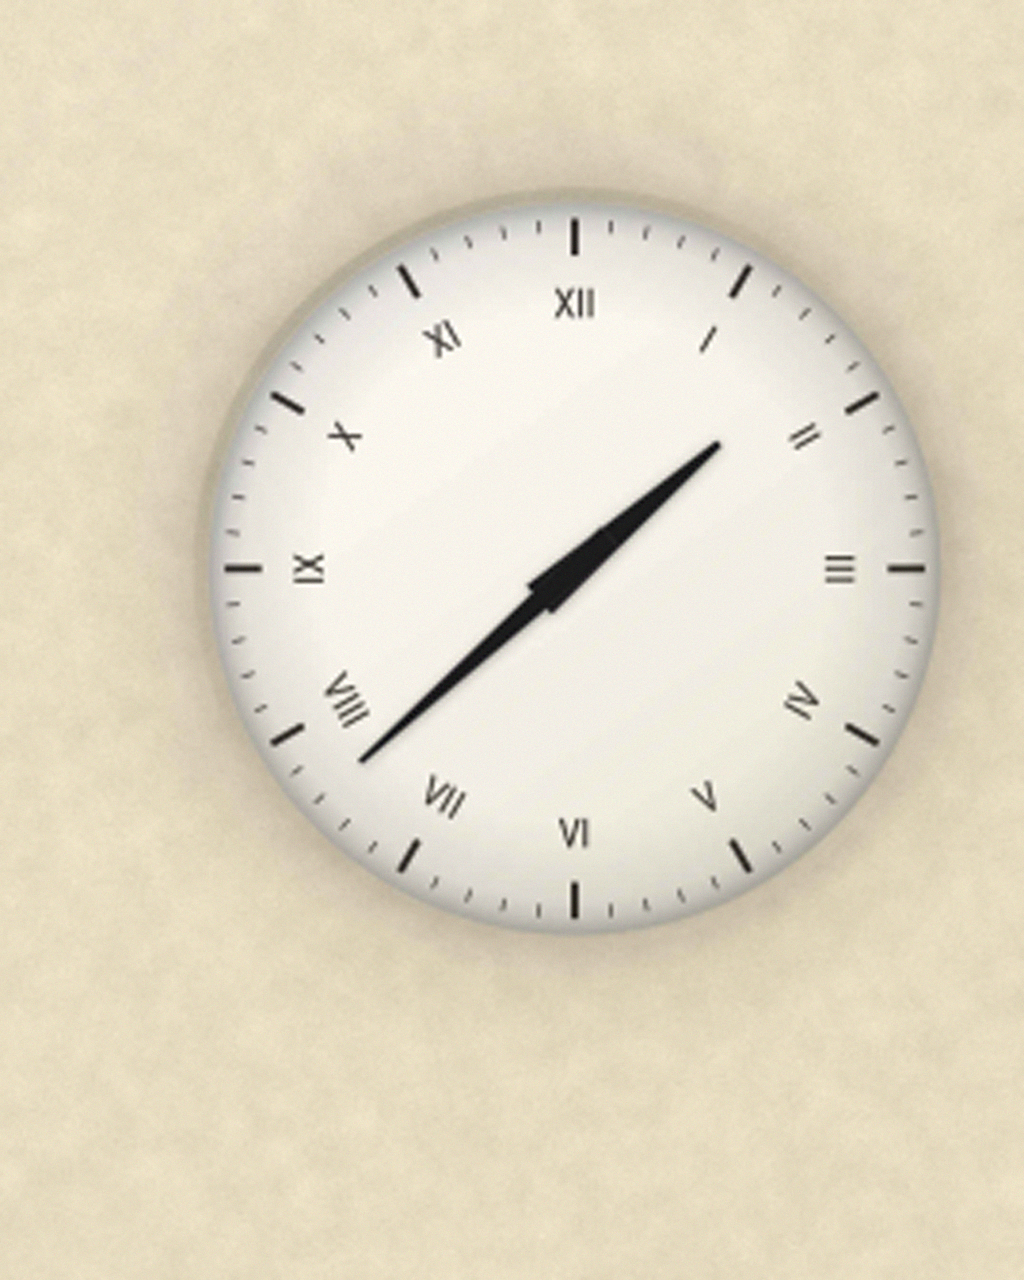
1:38
